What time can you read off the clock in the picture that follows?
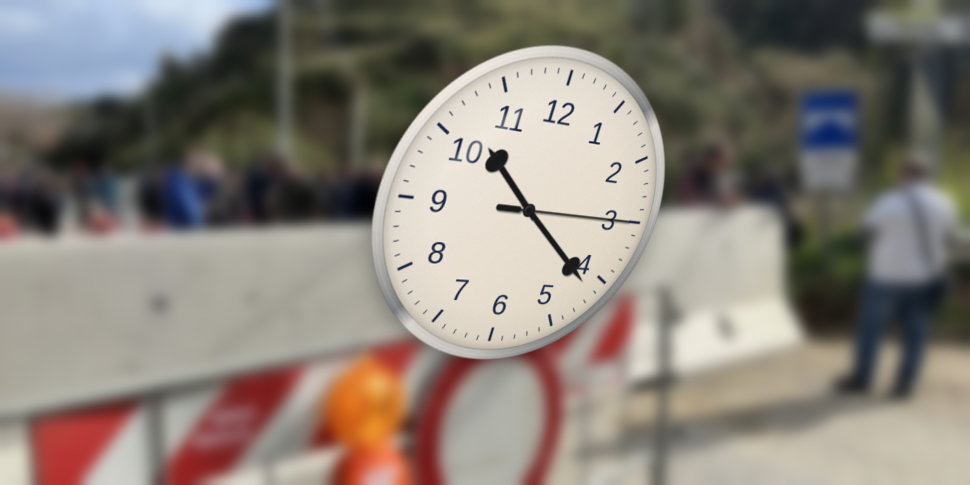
10:21:15
